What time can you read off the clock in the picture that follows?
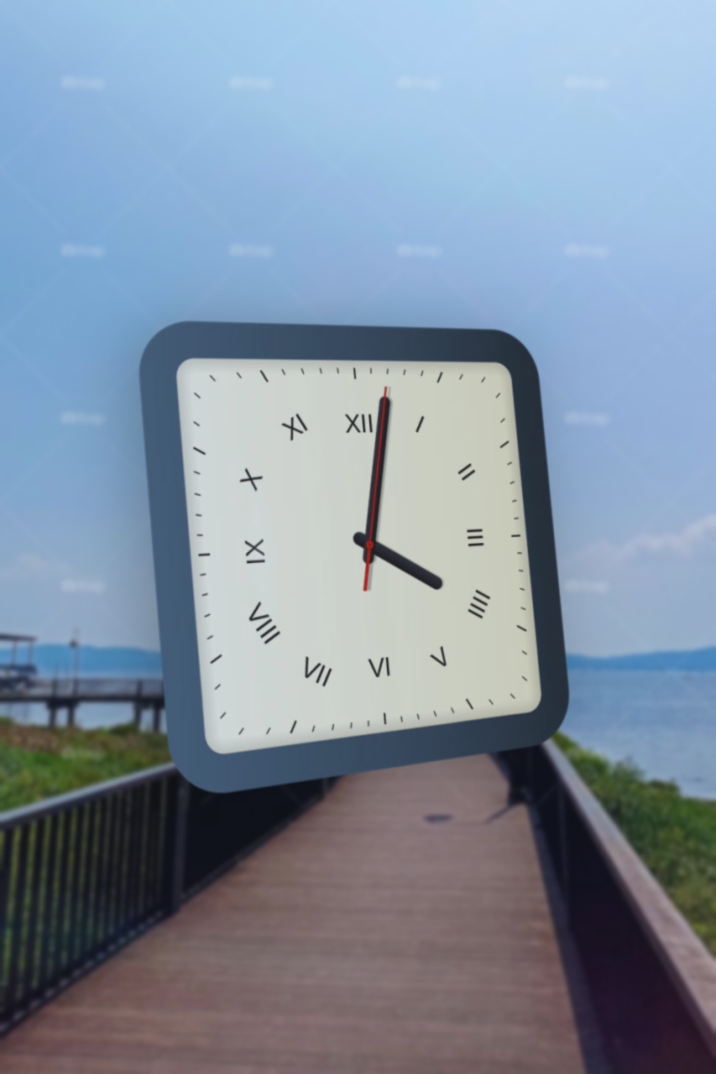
4:02:02
